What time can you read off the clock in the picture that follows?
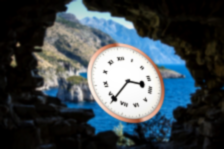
3:39
